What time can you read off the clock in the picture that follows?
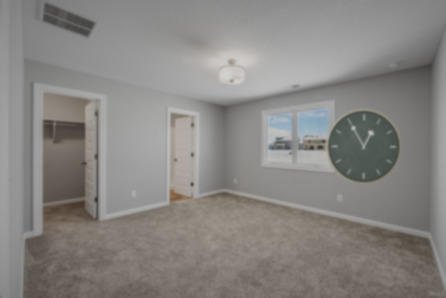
12:55
